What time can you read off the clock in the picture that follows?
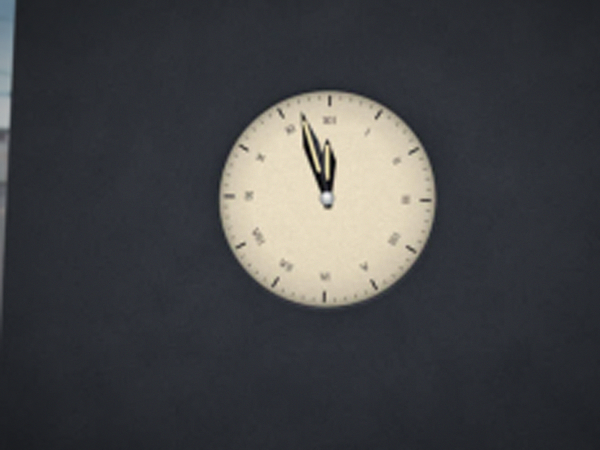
11:57
